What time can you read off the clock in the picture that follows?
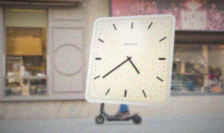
4:39
